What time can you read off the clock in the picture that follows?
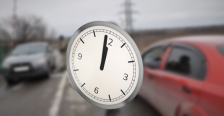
11:59
